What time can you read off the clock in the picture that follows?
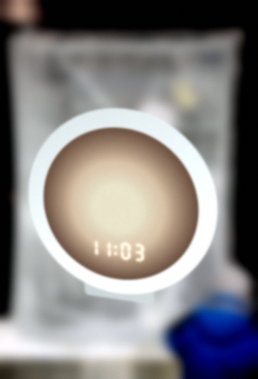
11:03
